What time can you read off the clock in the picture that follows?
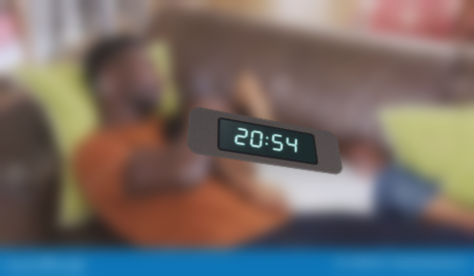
20:54
